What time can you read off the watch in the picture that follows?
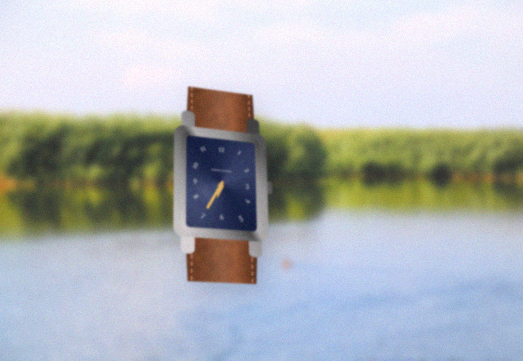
6:35
